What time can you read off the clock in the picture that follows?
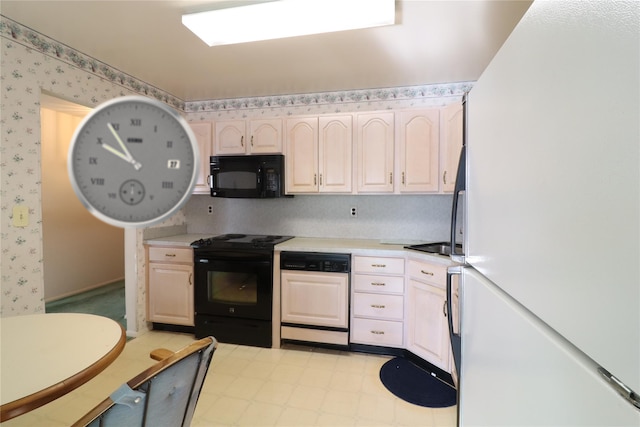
9:54
